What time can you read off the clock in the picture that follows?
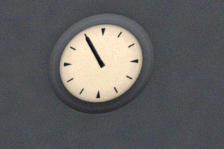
10:55
